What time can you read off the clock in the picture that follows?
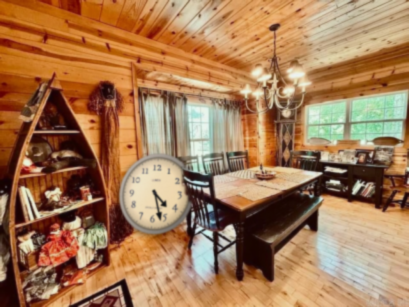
4:27
